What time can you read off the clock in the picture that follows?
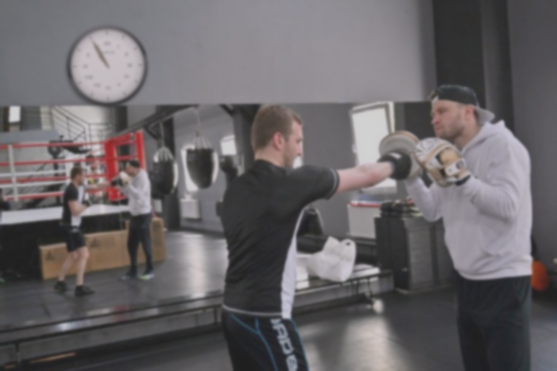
10:55
